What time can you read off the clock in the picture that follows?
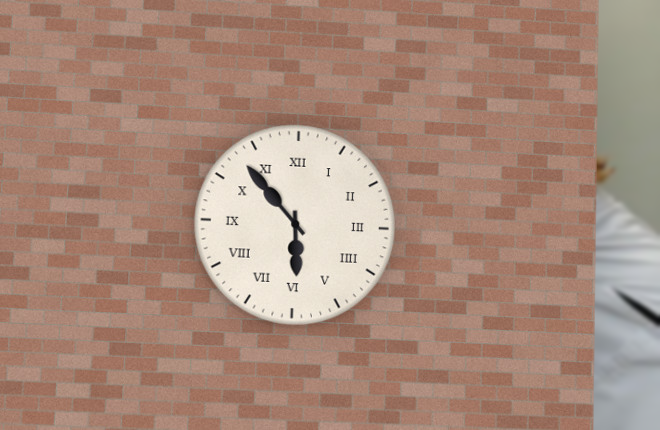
5:53
